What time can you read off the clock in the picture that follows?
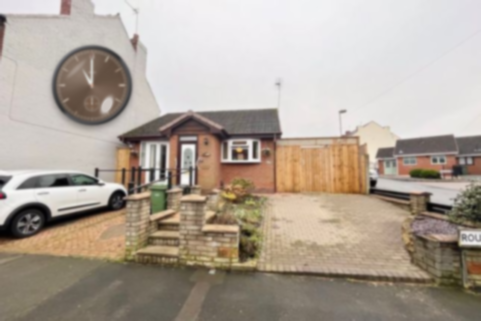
11:00
